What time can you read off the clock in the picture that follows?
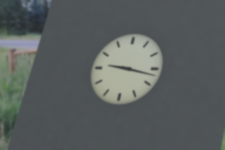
9:17
